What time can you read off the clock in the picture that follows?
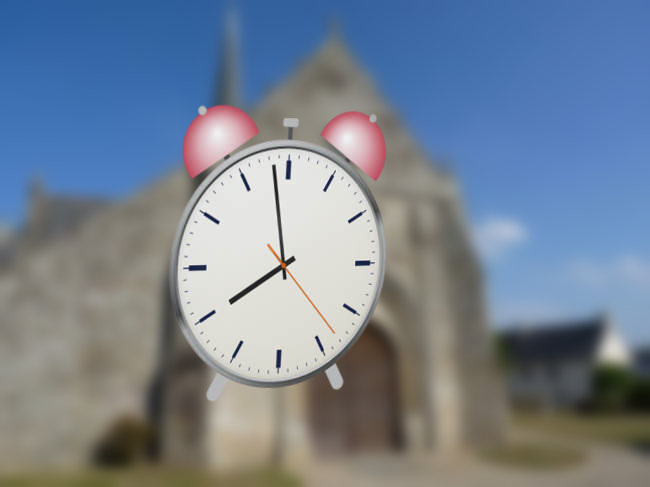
7:58:23
